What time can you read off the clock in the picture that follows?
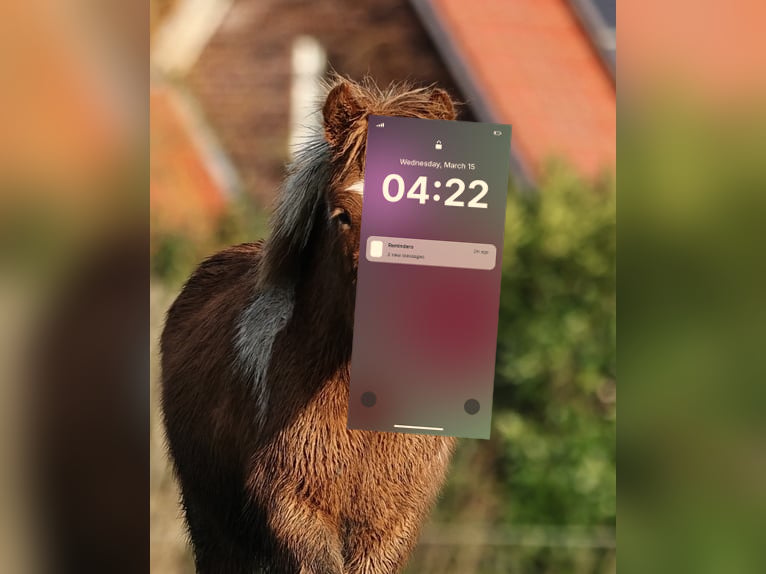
4:22
